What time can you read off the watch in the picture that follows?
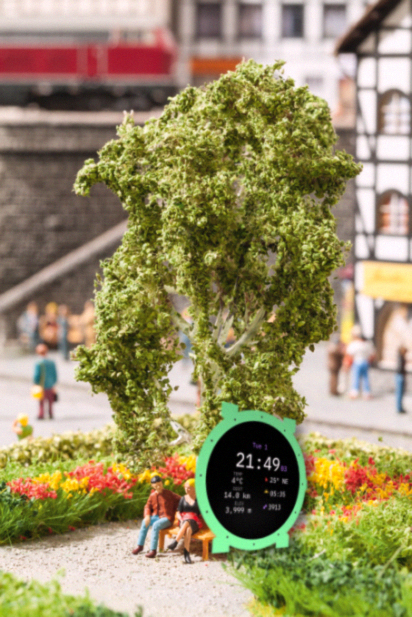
21:49
